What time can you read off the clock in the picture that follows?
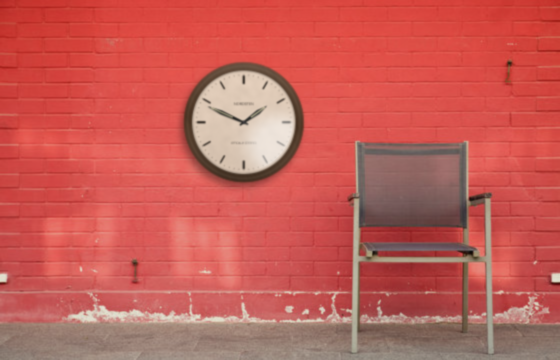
1:49
